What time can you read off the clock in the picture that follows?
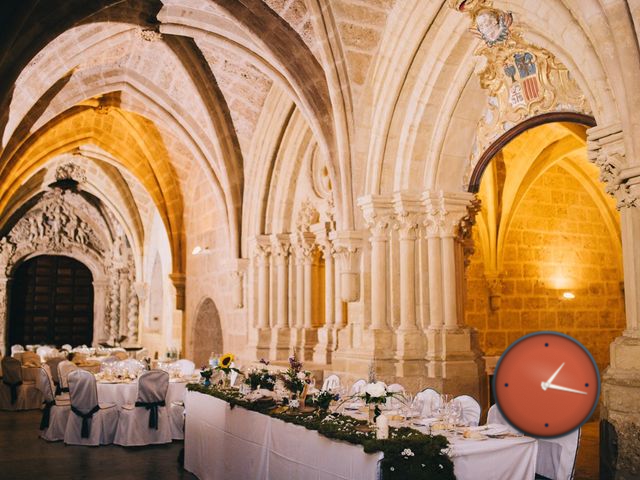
1:17
